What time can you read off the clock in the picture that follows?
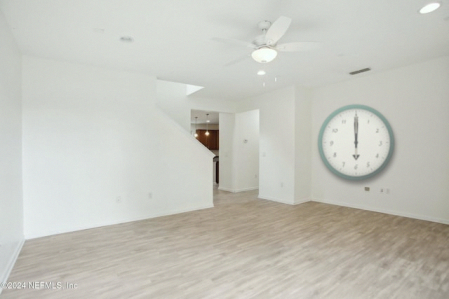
6:00
